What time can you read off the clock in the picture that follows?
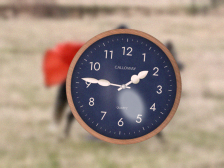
1:46
